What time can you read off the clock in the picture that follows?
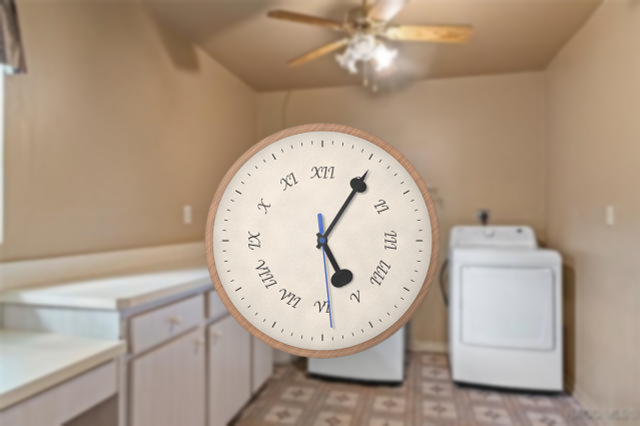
5:05:29
